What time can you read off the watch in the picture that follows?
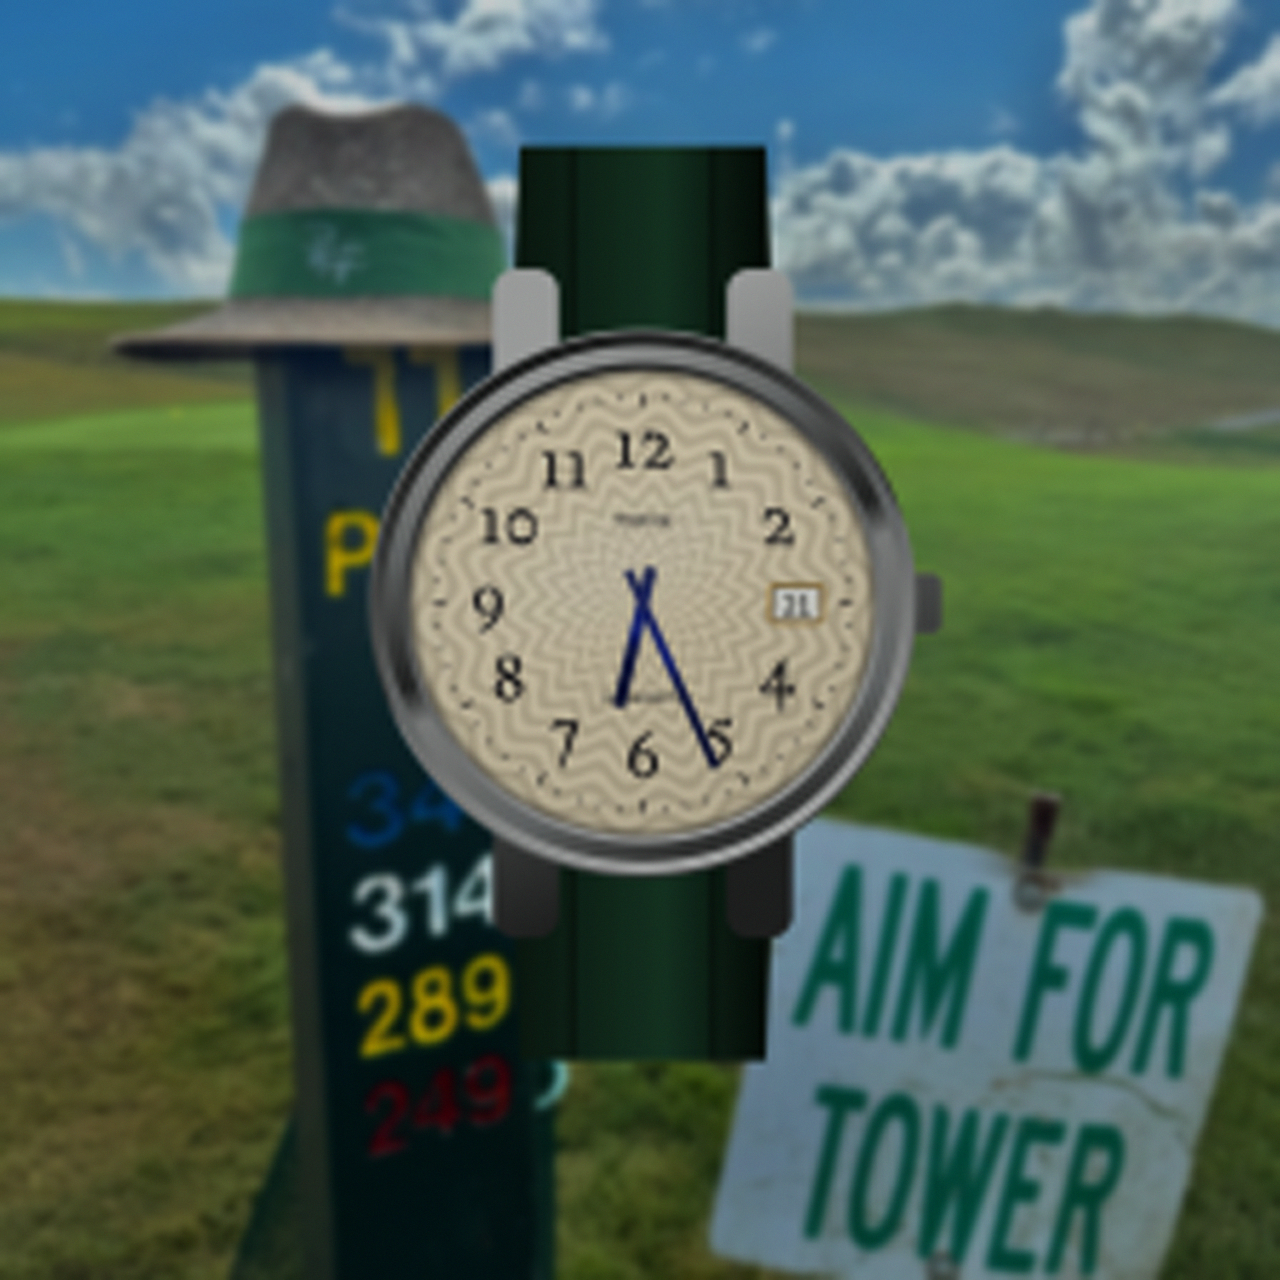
6:26
